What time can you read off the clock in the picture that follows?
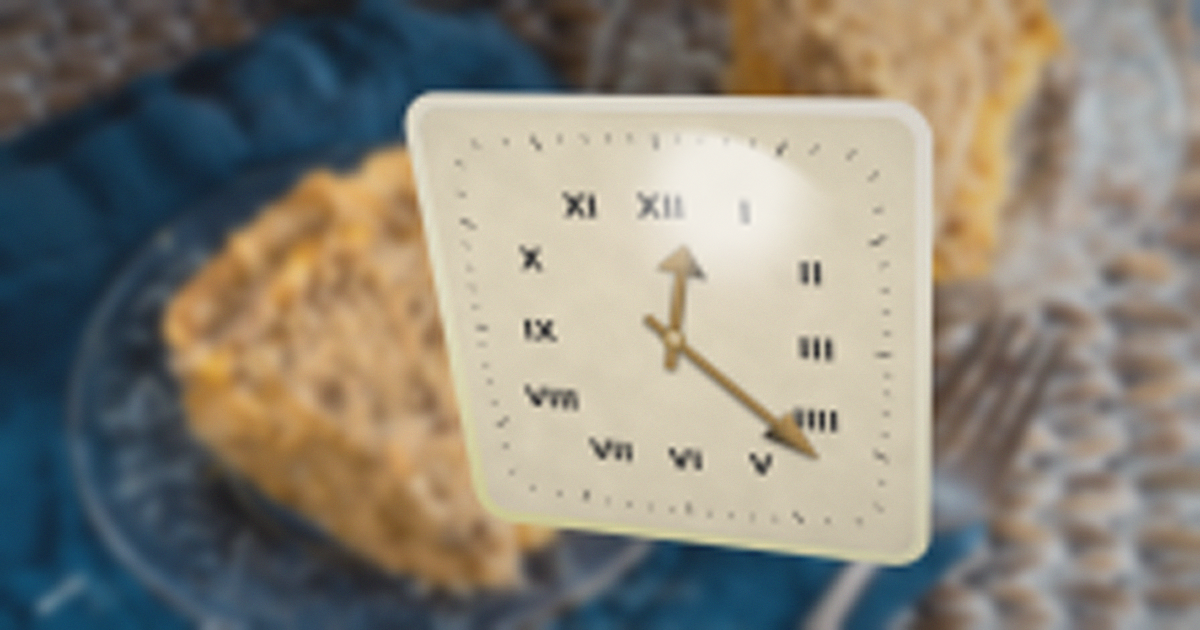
12:22
